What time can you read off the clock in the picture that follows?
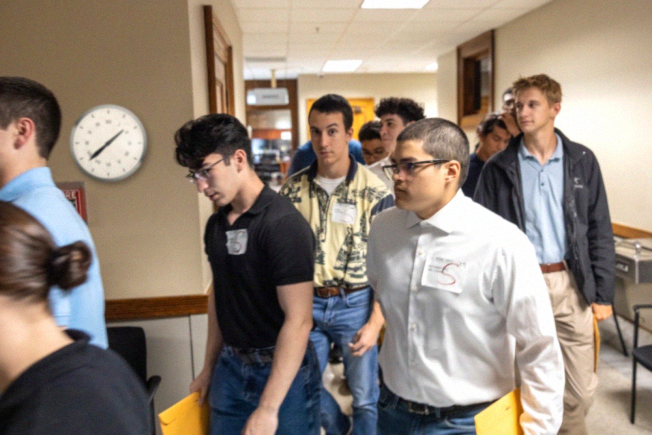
1:38
